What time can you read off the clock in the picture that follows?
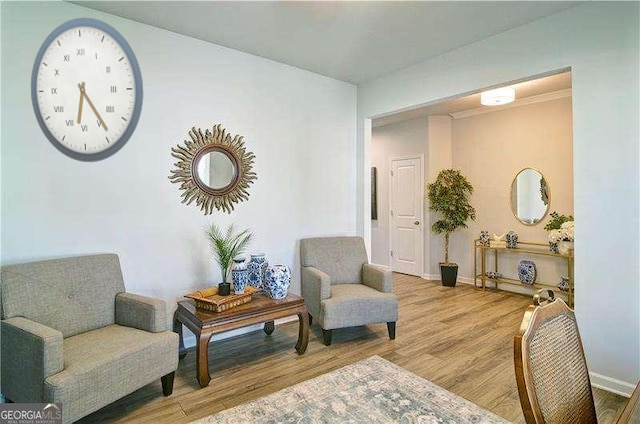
6:24
